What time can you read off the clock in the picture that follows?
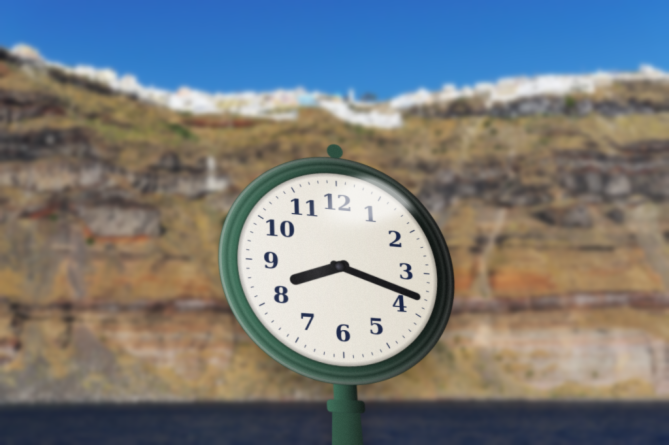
8:18
